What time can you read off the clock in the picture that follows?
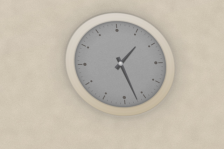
1:27
